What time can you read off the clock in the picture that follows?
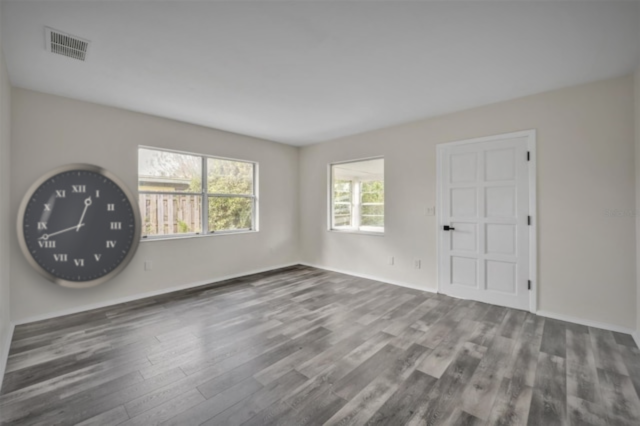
12:42
